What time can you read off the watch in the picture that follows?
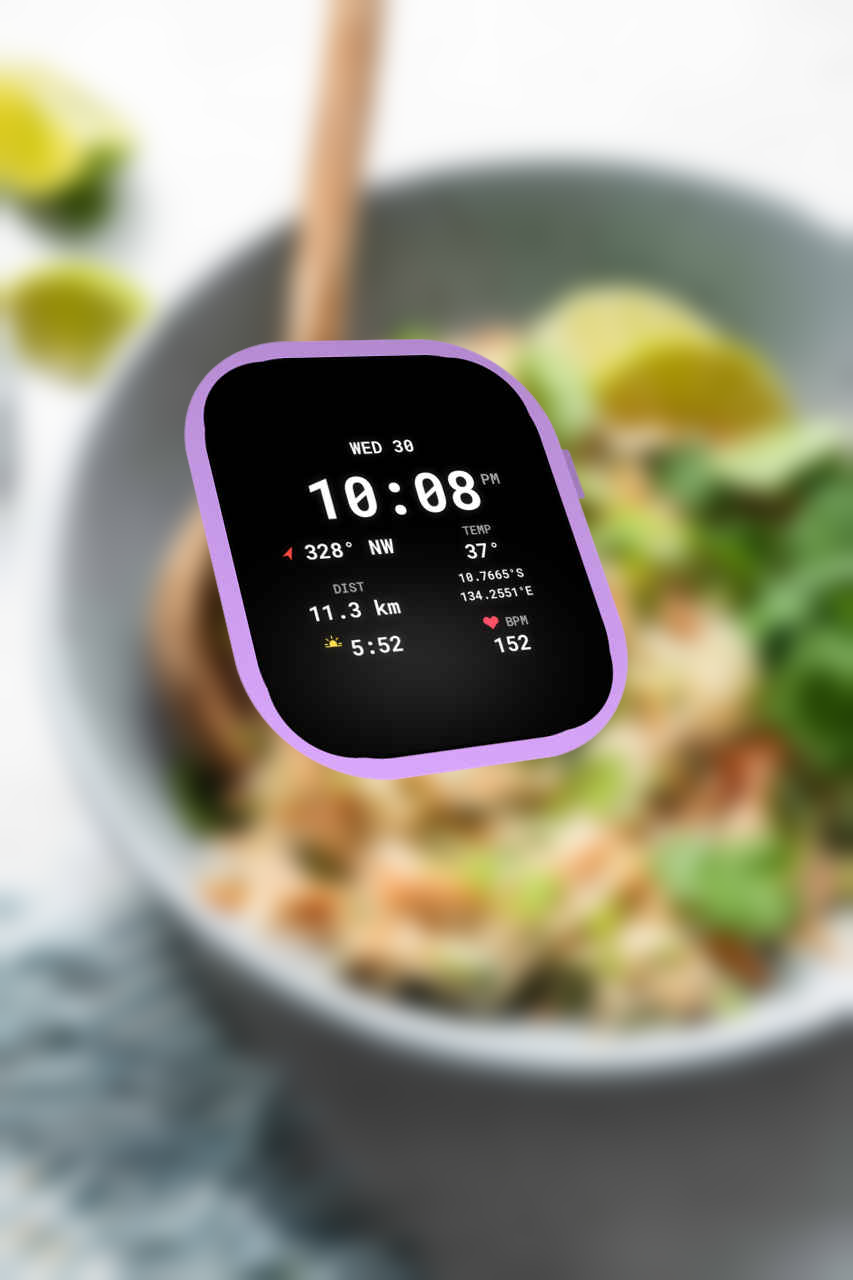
10:08
